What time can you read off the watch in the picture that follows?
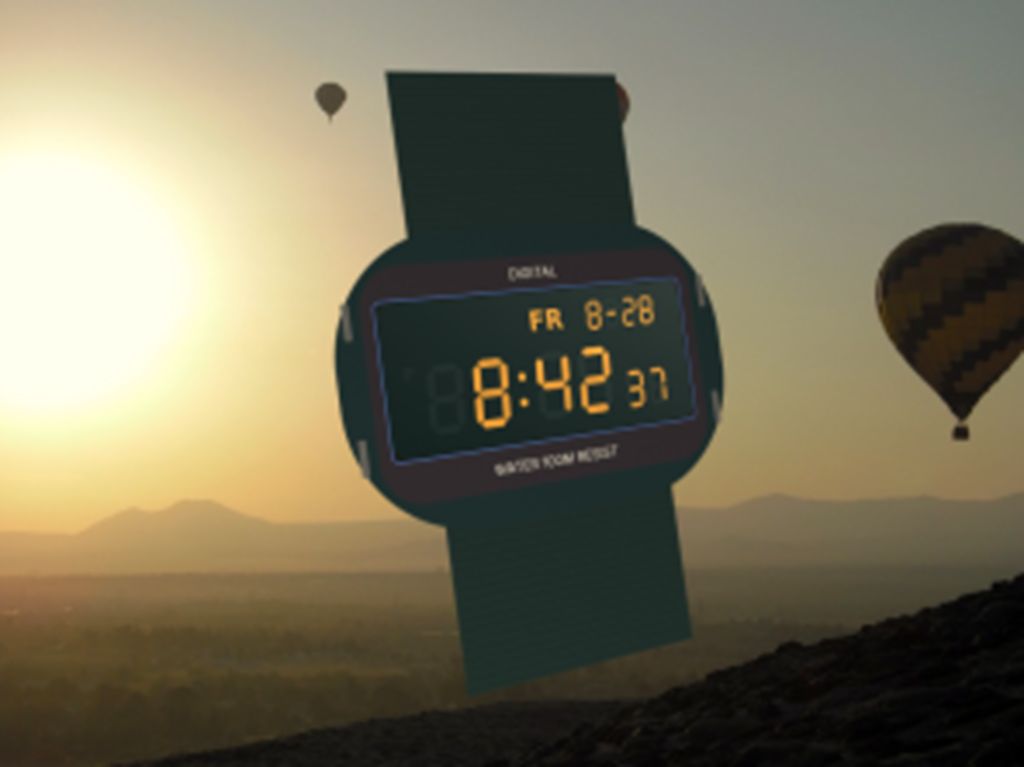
8:42:37
